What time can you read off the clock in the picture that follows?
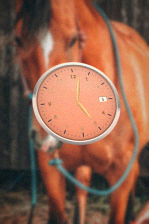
5:02
